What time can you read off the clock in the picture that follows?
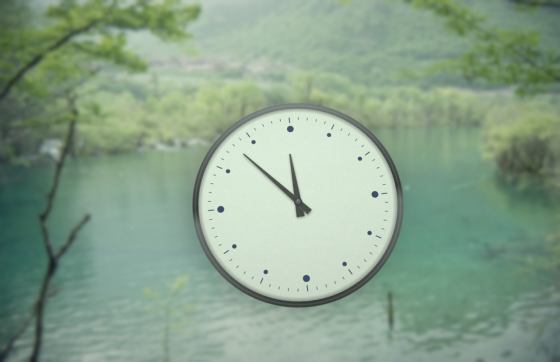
11:53
